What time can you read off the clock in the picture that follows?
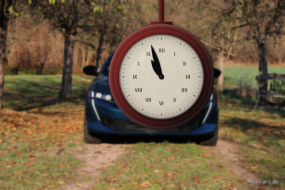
10:57
